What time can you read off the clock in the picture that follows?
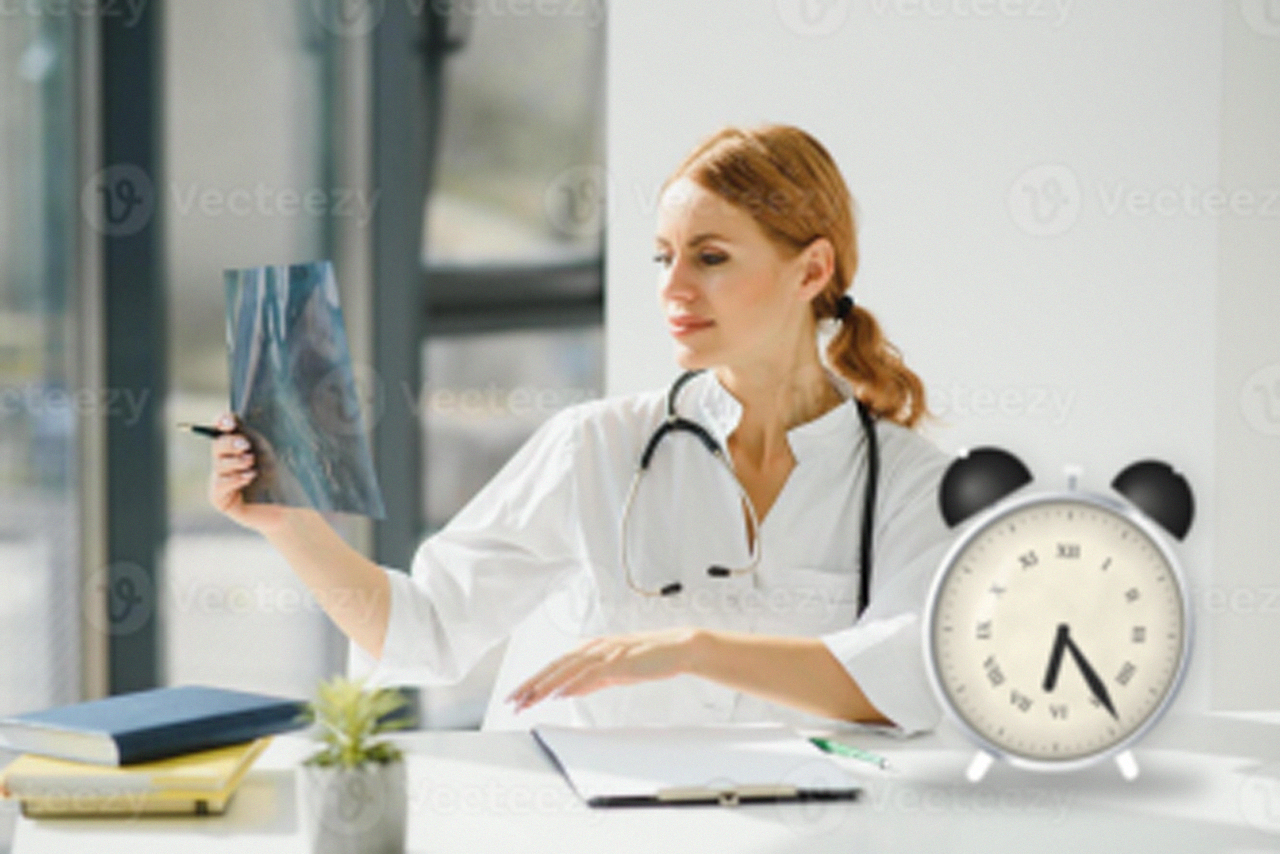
6:24
